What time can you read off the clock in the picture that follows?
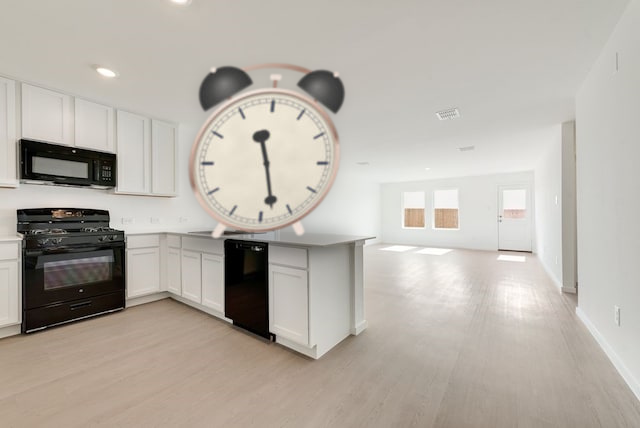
11:28
